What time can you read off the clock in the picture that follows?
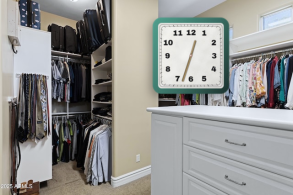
12:33
